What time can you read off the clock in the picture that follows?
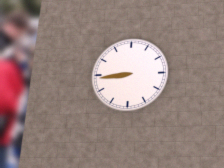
8:44
